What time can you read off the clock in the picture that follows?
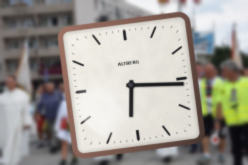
6:16
